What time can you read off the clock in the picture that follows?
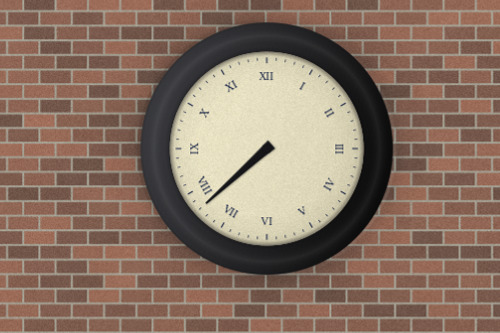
7:38
